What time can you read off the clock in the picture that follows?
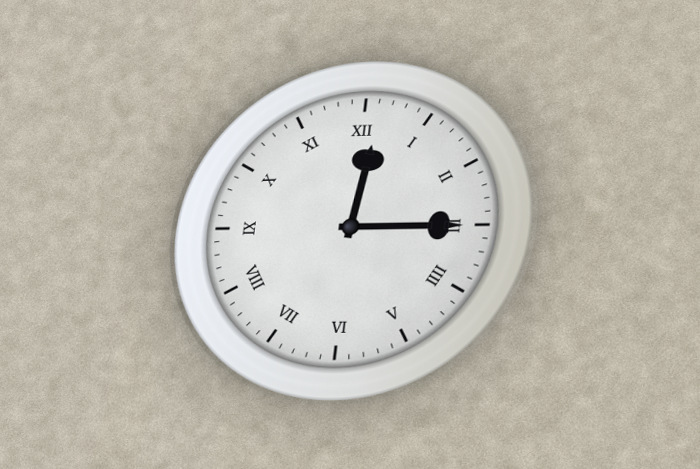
12:15
